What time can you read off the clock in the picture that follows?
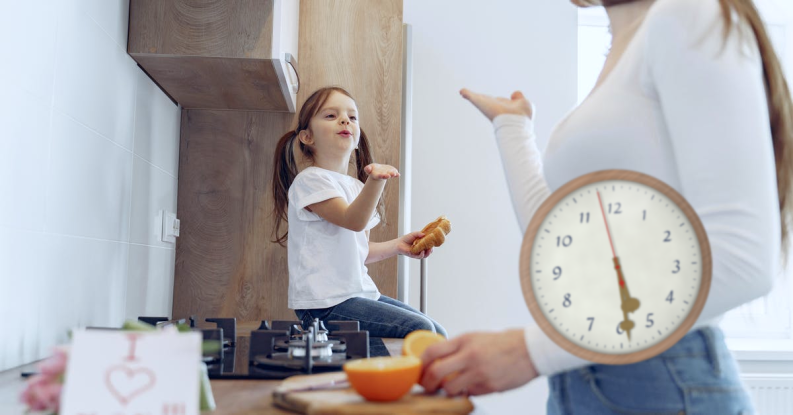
5:28:58
